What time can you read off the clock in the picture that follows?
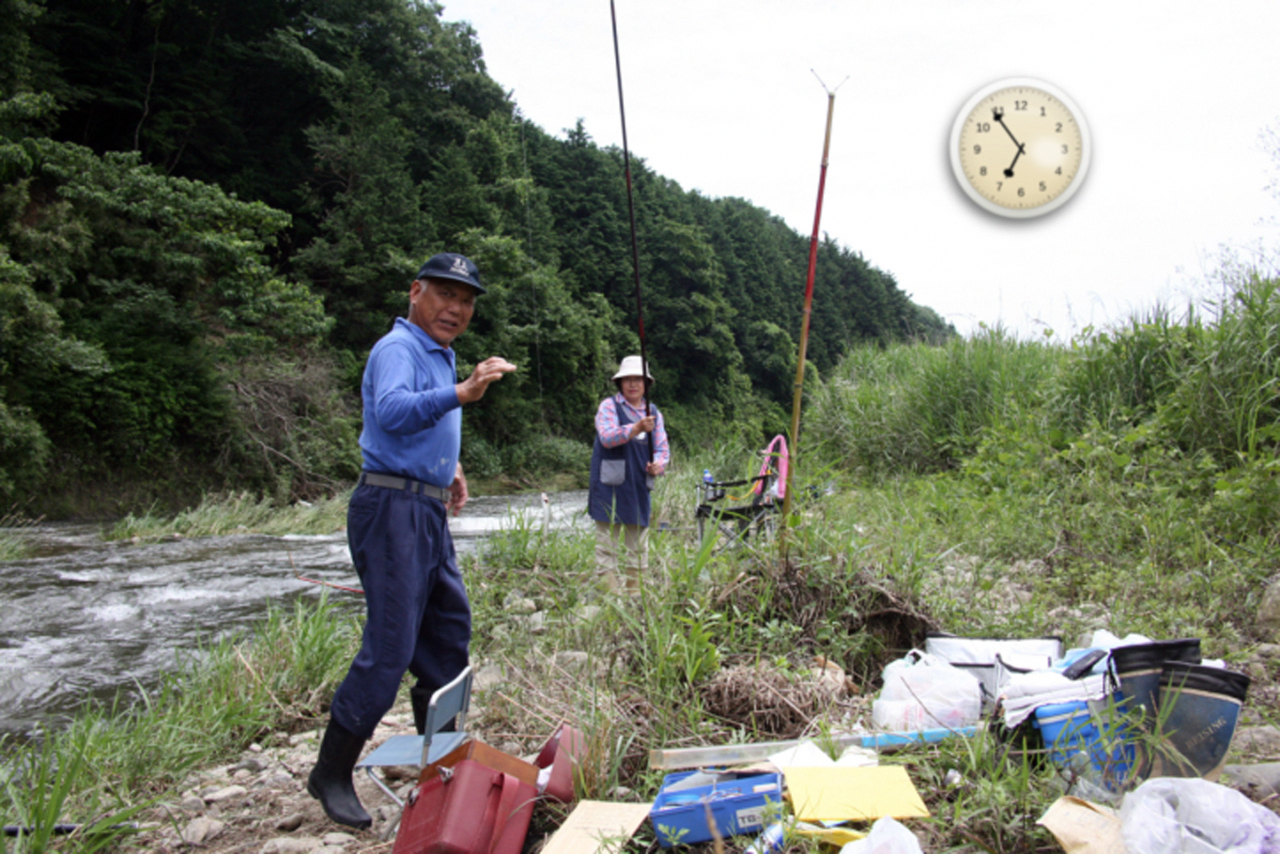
6:54
